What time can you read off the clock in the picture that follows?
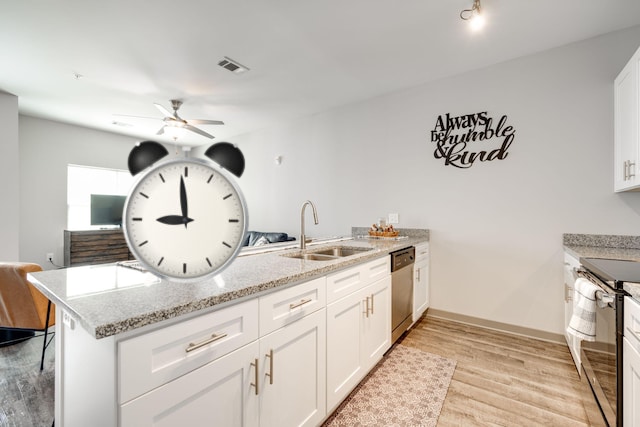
8:59
